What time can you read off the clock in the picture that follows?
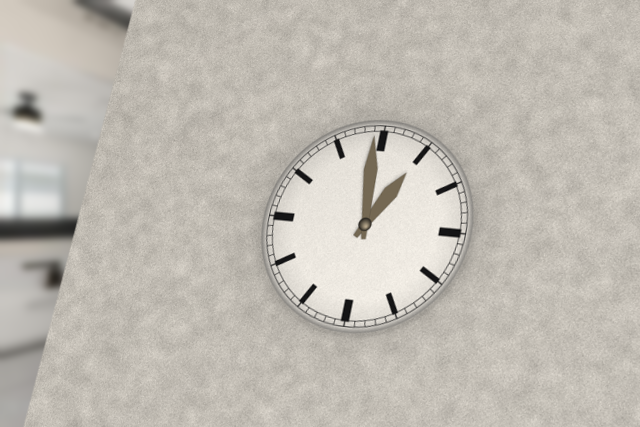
12:59
